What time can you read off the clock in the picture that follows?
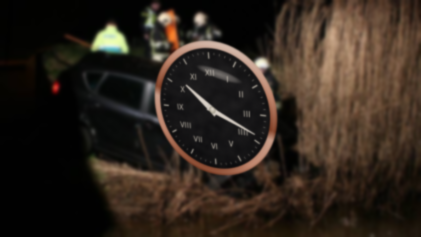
10:19
